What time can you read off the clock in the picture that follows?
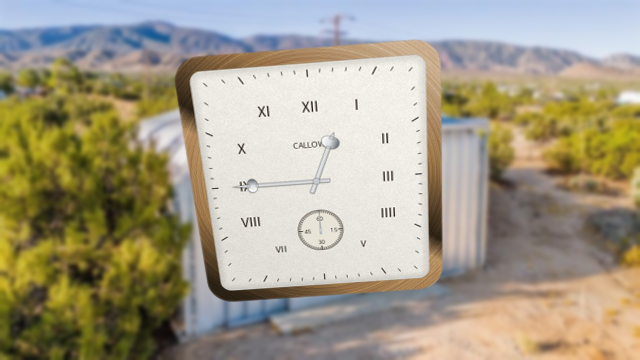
12:45
